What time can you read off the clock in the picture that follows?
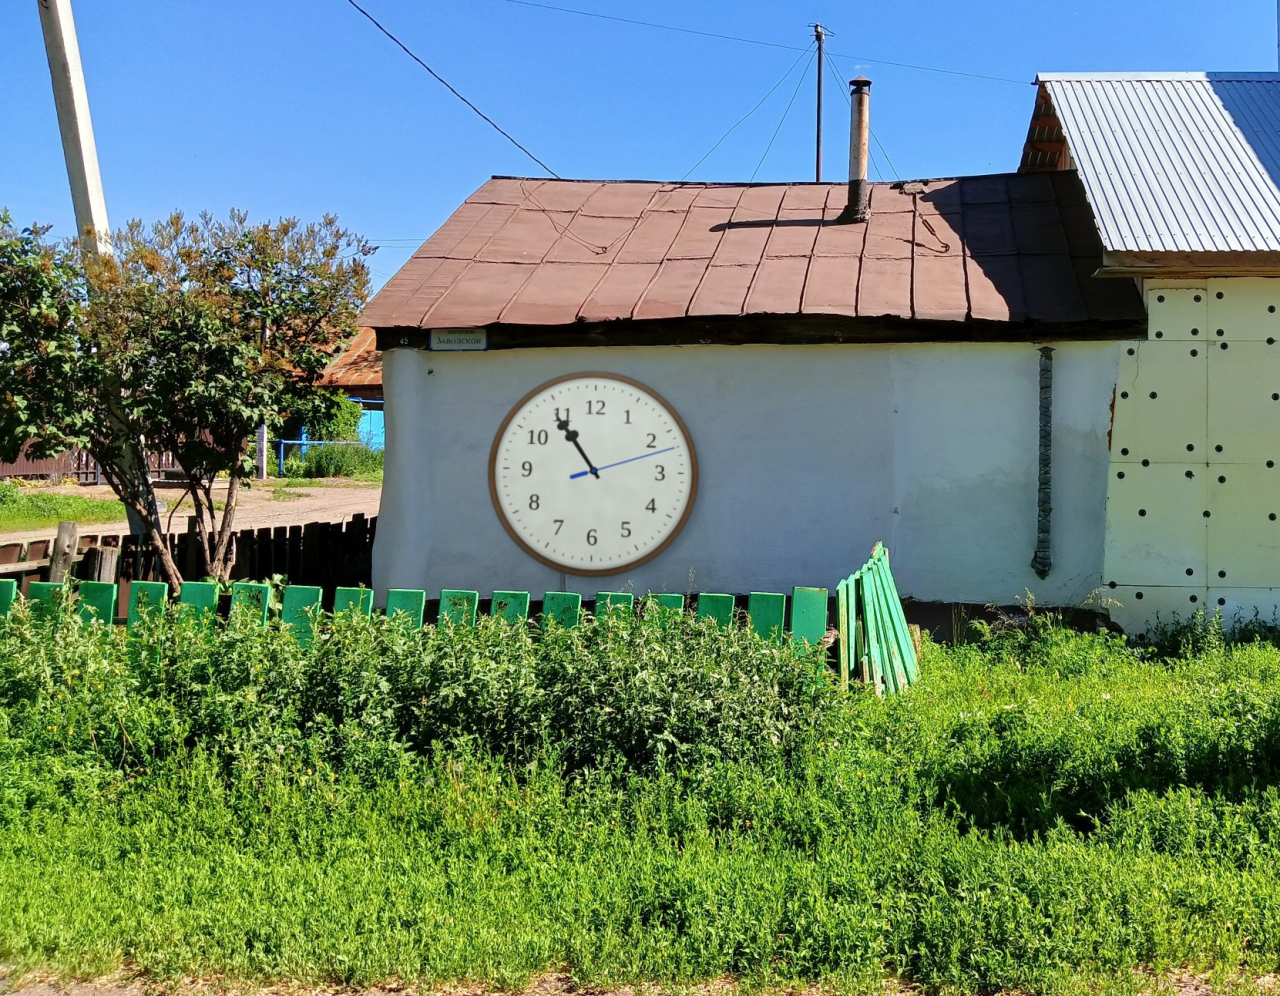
10:54:12
